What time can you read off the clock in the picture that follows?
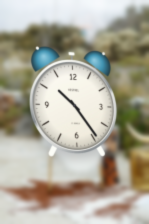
10:24
